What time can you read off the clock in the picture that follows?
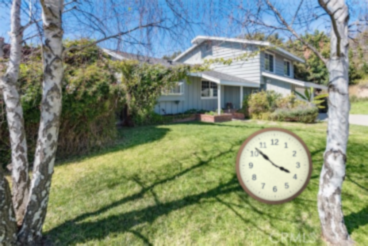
3:52
